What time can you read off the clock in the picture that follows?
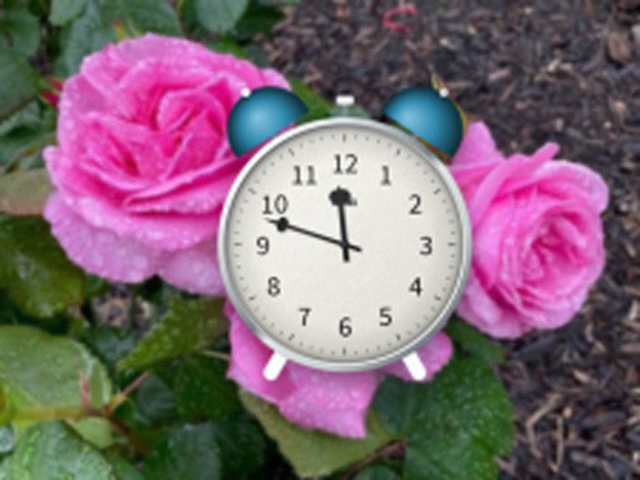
11:48
